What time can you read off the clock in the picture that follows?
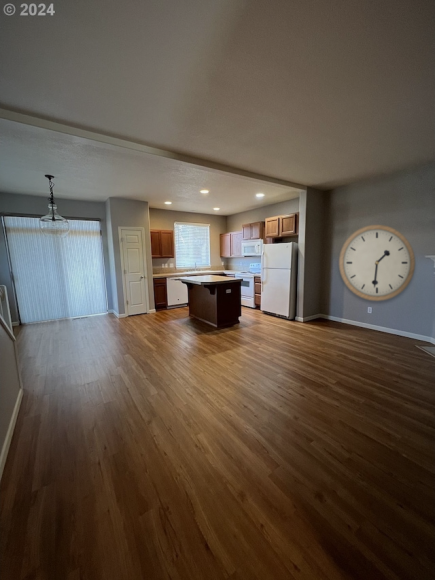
1:31
